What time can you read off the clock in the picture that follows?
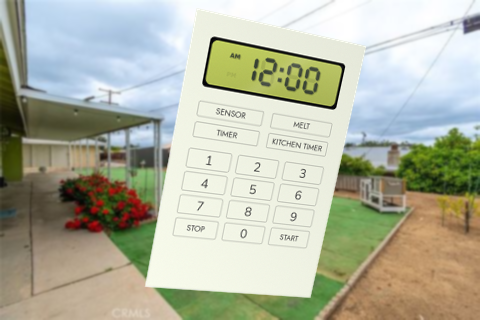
12:00
